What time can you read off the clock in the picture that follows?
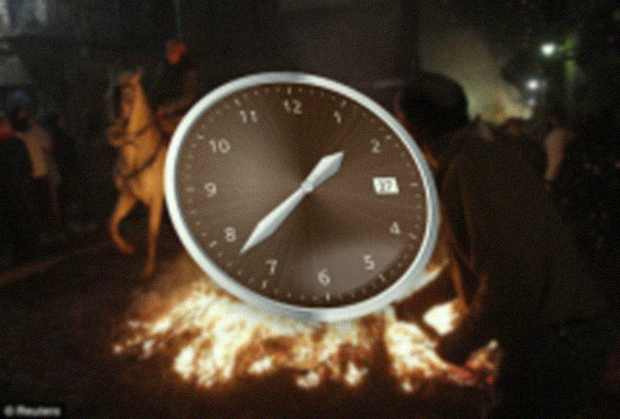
1:38
